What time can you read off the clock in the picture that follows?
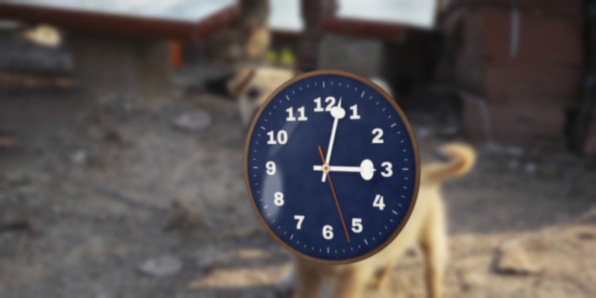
3:02:27
